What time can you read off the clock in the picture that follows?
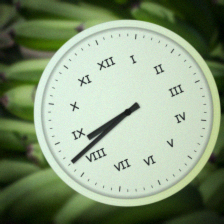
8:42
